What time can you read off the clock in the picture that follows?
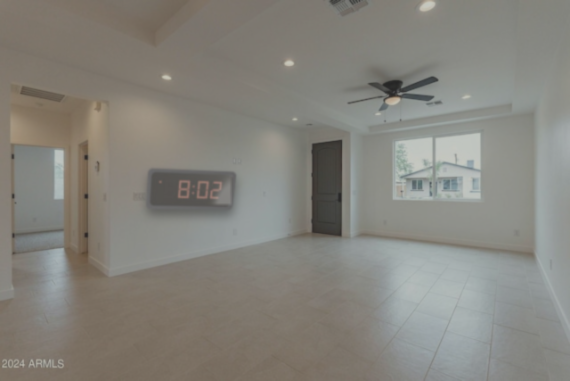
8:02
